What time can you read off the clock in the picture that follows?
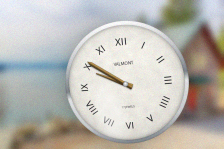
9:51
